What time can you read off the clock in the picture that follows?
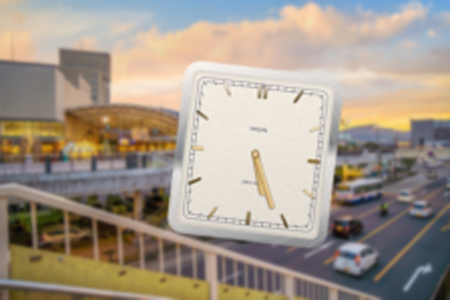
5:26
